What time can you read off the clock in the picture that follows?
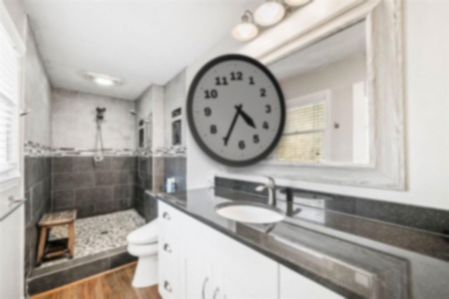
4:35
